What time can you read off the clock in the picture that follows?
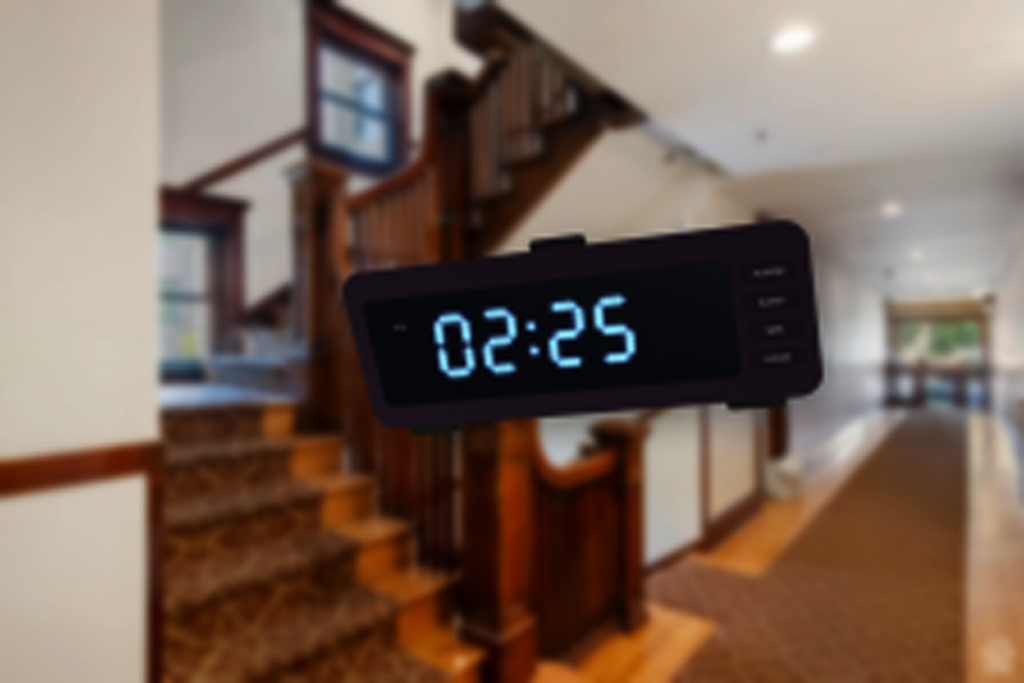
2:25
